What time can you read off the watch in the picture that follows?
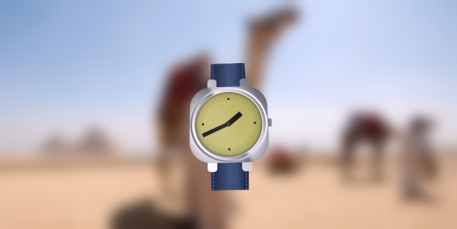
1:41
